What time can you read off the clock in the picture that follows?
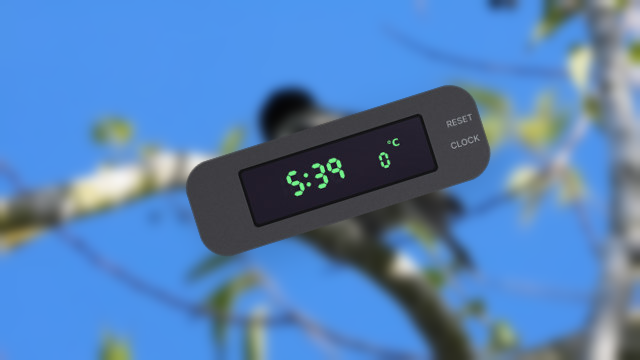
5:39
